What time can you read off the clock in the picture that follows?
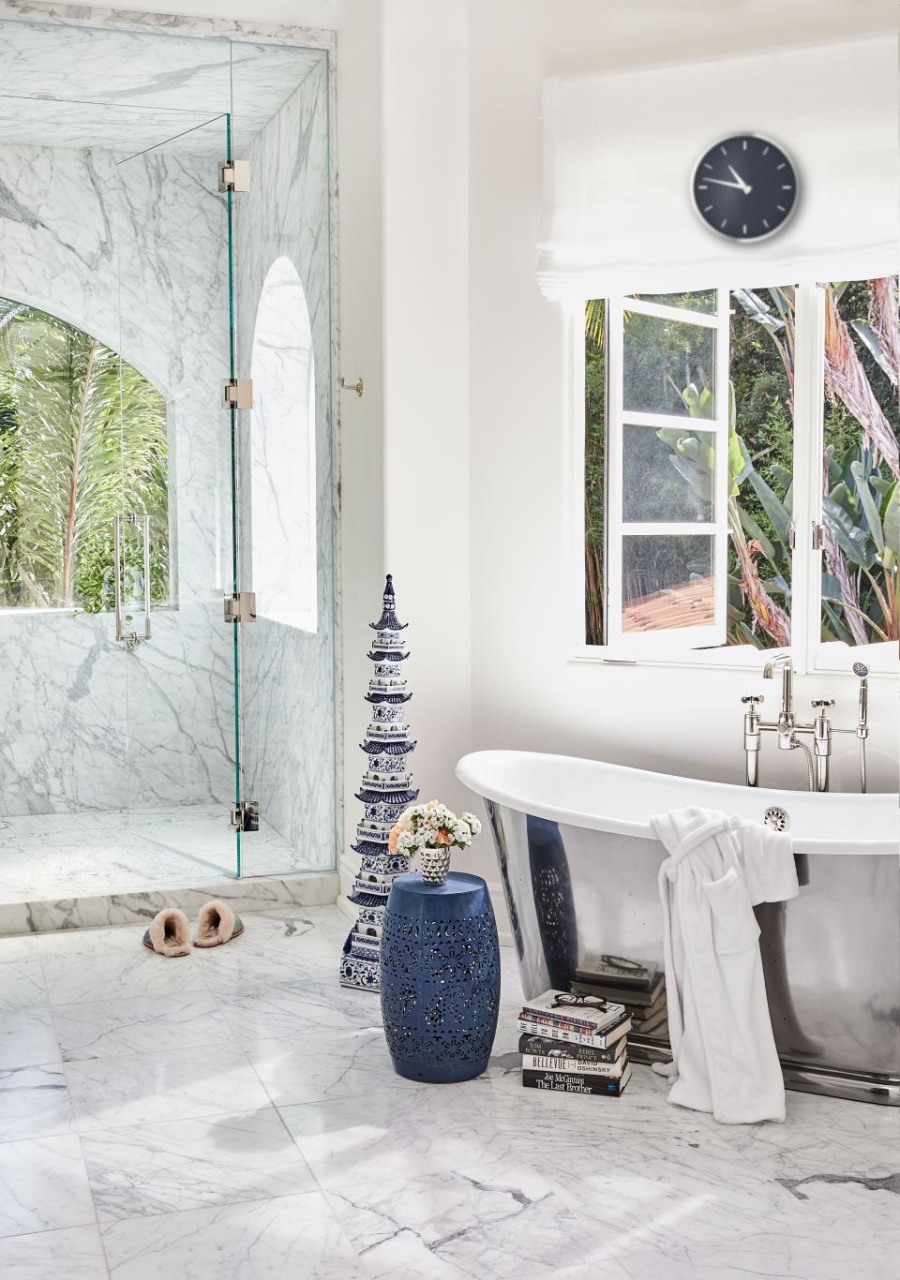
10:47
